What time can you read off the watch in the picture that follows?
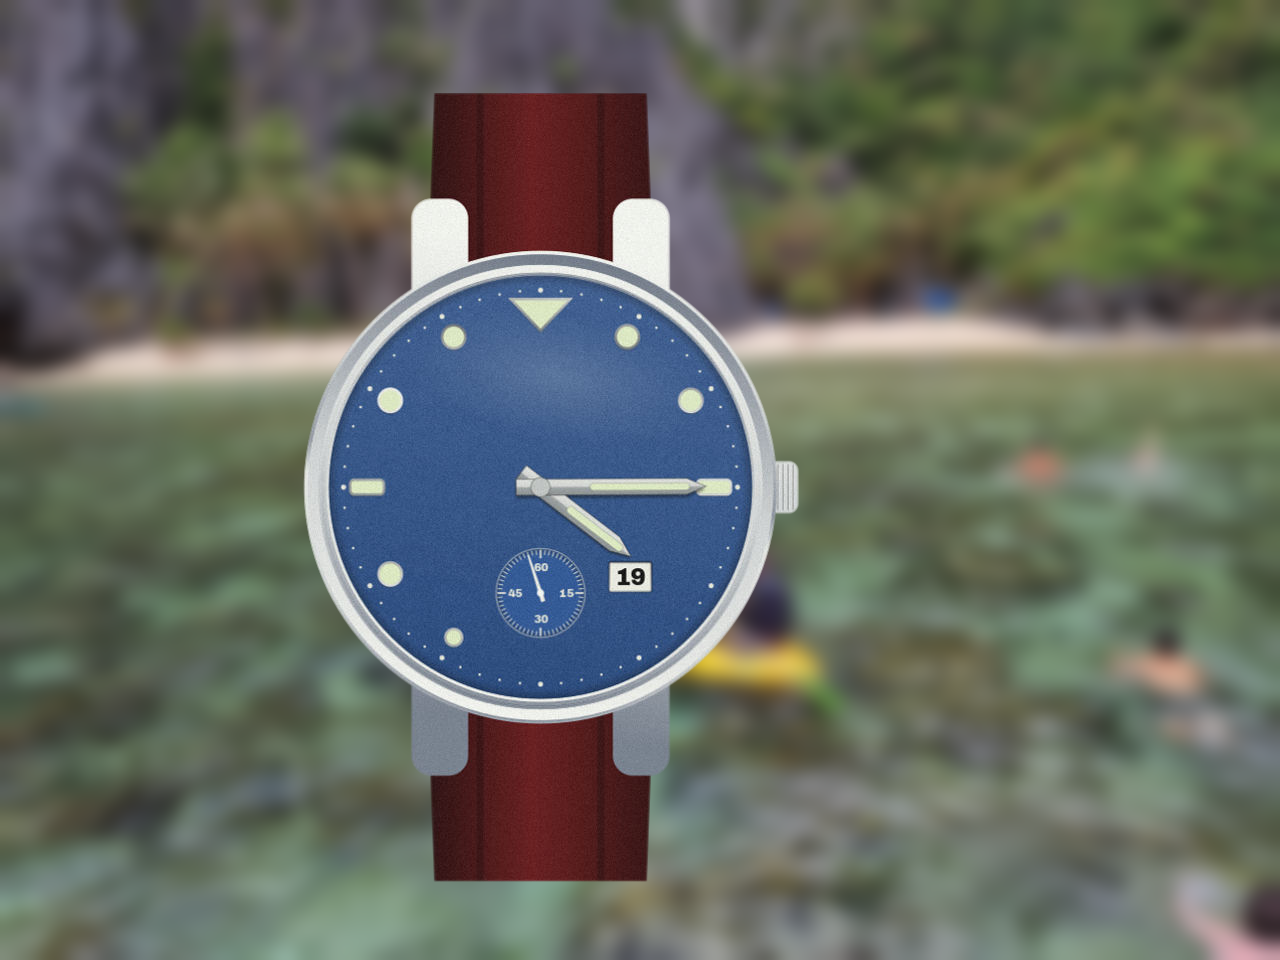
4:14:57
